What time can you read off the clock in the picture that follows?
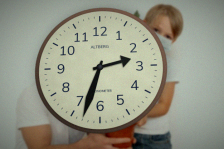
2:33
